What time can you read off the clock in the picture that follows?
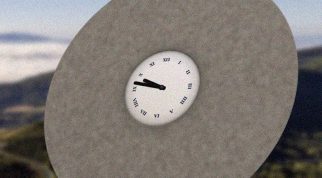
9:47
